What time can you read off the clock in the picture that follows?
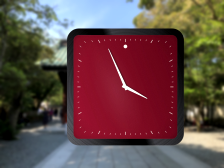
3:56
